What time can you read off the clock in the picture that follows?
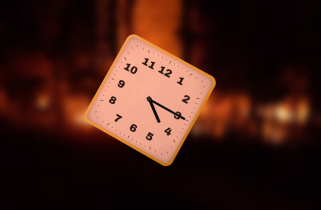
4:15
